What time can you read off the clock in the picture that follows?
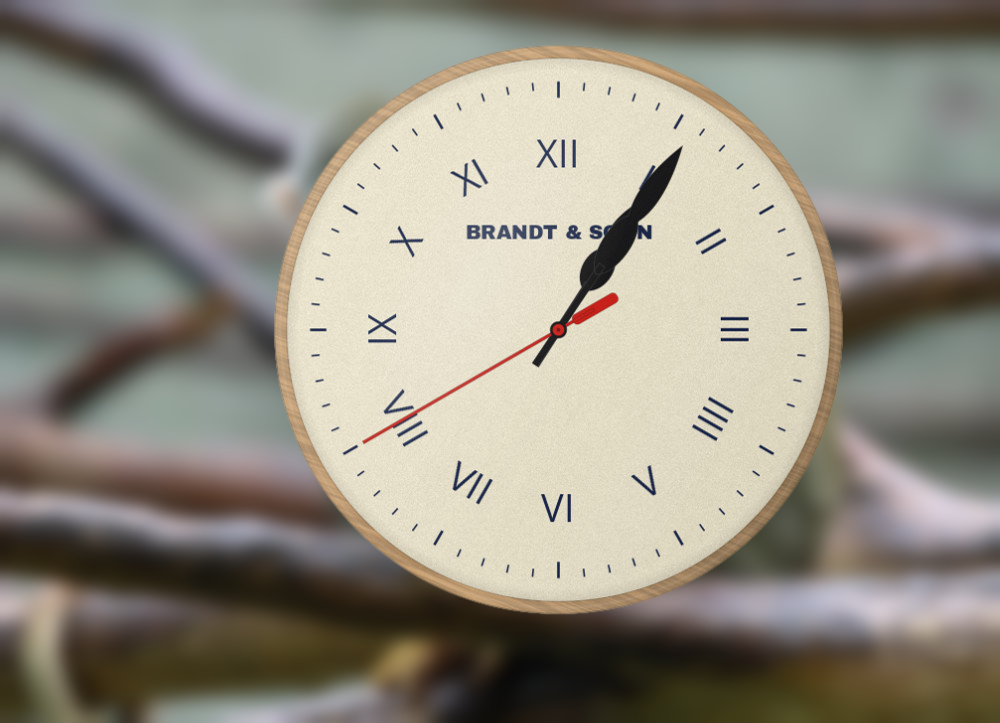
1:05:40
